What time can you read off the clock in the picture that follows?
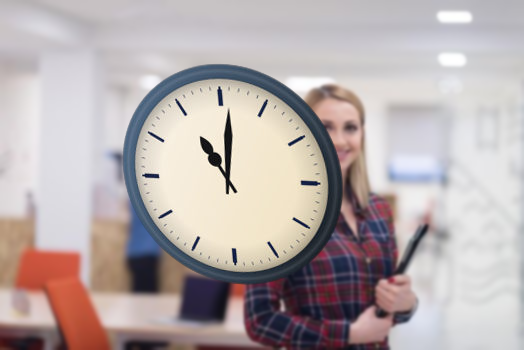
11:01
